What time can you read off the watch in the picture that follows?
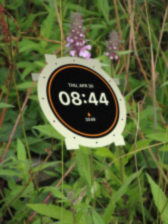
8:44
